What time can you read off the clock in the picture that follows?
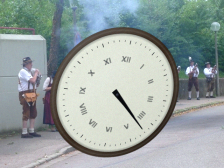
4:22
